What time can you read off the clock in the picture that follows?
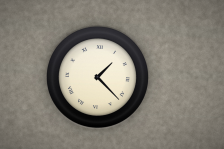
1:22
